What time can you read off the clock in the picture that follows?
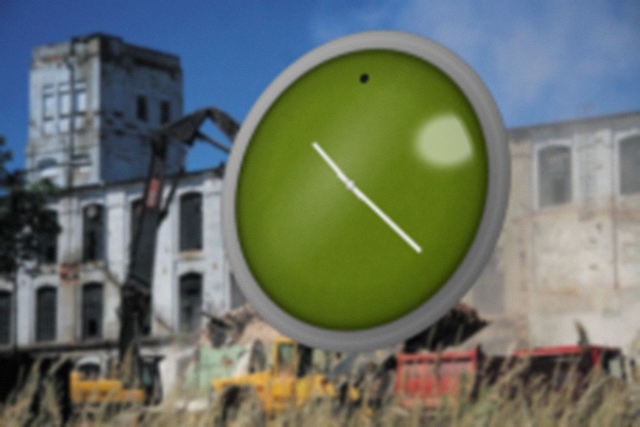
10:21
